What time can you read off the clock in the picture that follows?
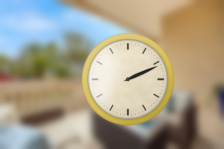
2:11
